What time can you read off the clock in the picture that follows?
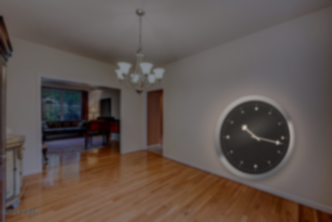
10:17
